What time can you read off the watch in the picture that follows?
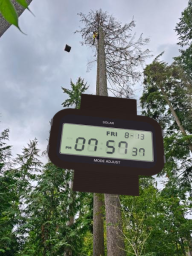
7:57:37
